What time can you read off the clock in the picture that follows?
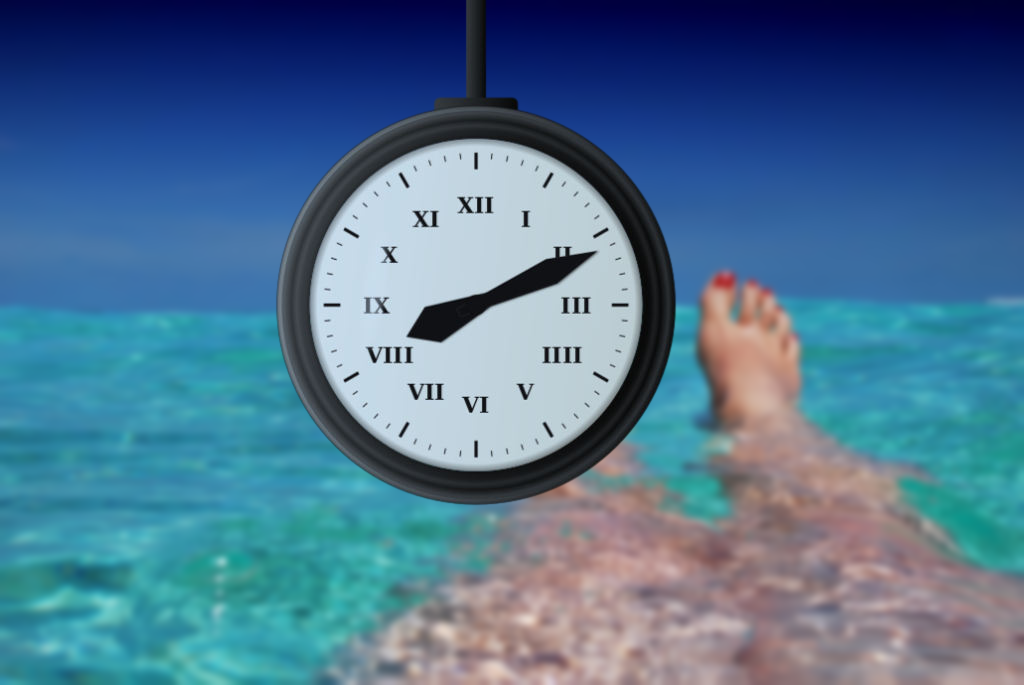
8:11
